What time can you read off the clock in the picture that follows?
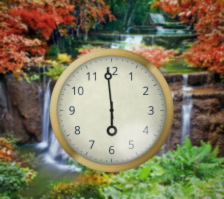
5:59
